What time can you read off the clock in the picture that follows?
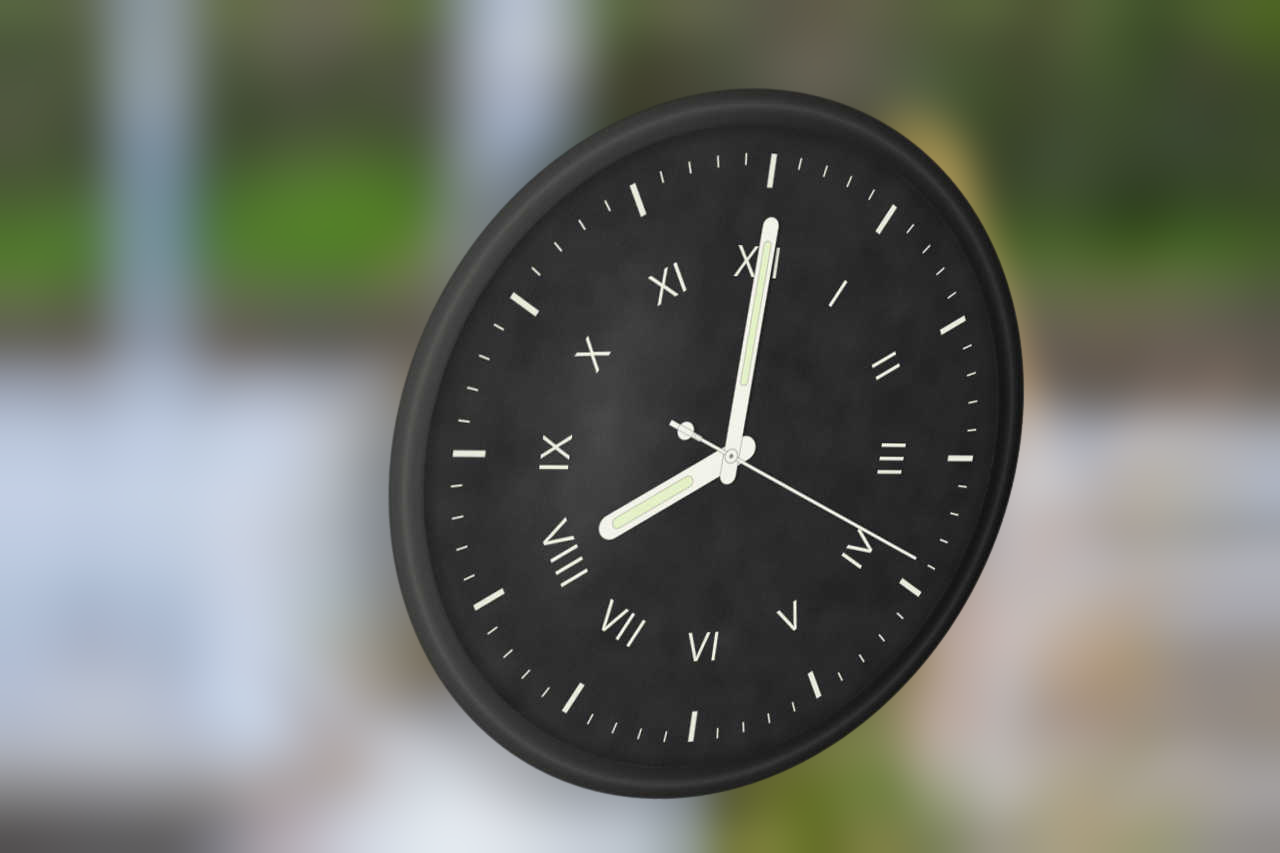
8:00:19
